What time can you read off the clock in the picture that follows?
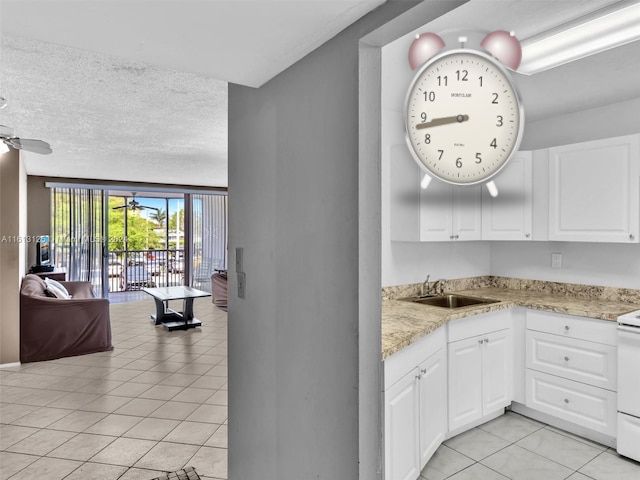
8:43
